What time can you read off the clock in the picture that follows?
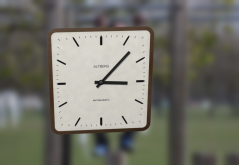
3:07
